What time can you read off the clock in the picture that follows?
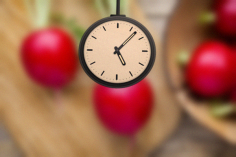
5:07
